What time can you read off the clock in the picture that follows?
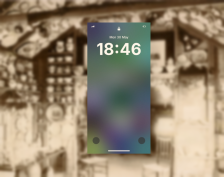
18:46
